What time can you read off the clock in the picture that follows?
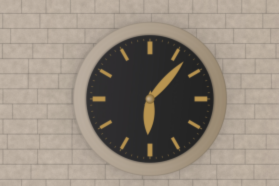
6:07
